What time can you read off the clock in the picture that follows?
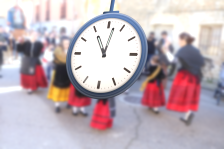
11:02
